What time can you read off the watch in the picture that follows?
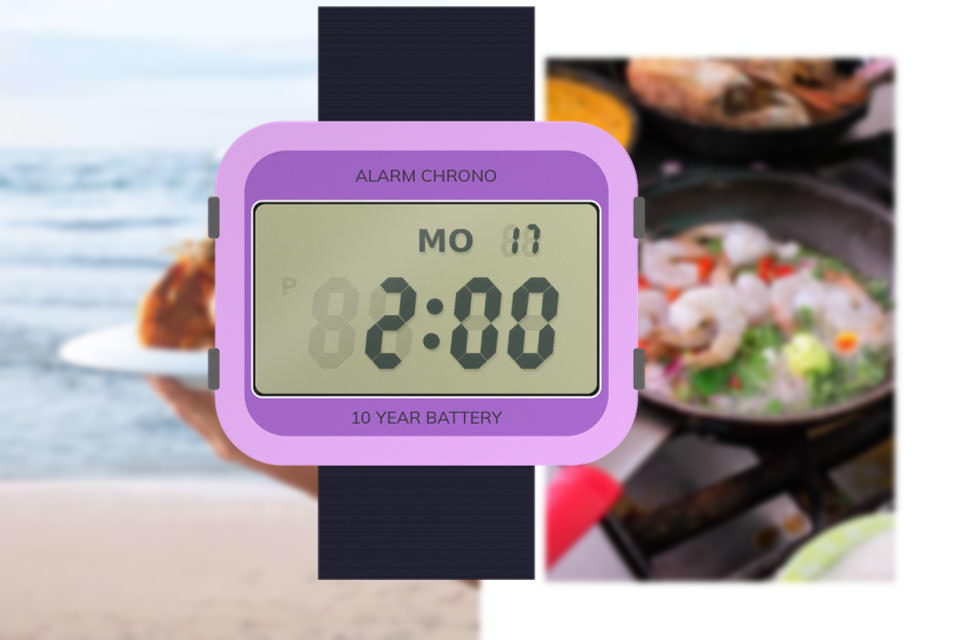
2:00
